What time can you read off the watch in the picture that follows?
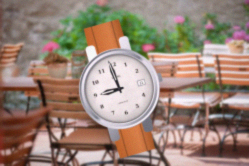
8:59
